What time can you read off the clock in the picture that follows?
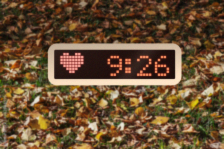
9:26
